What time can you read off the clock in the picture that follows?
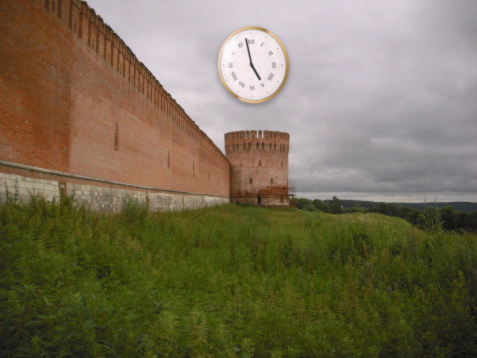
4:58
